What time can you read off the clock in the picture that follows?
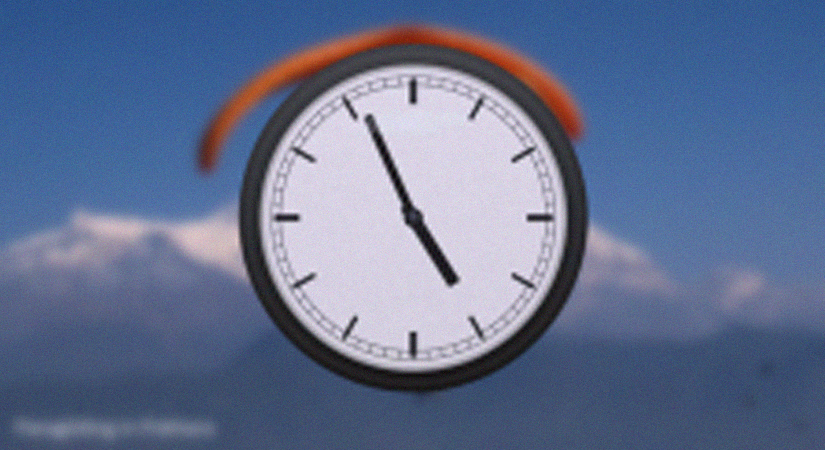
4:56
